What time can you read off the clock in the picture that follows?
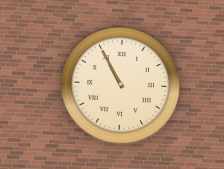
10:55
